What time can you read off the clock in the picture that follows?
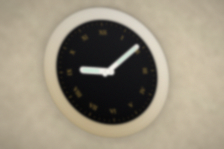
9:09
